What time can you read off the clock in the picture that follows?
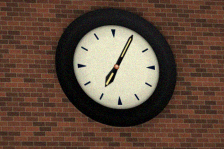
7:05
